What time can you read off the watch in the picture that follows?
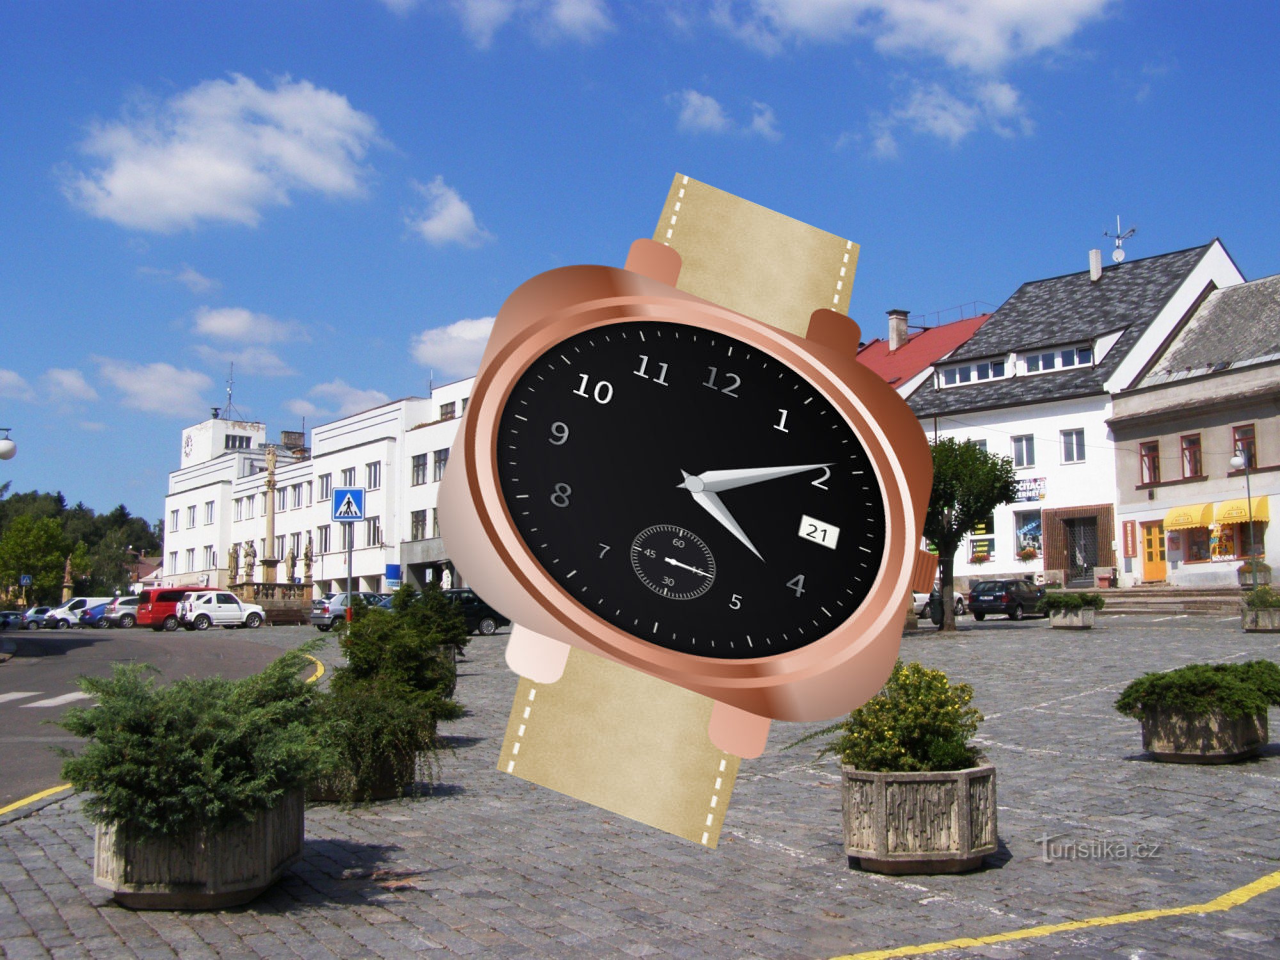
4:09:15
